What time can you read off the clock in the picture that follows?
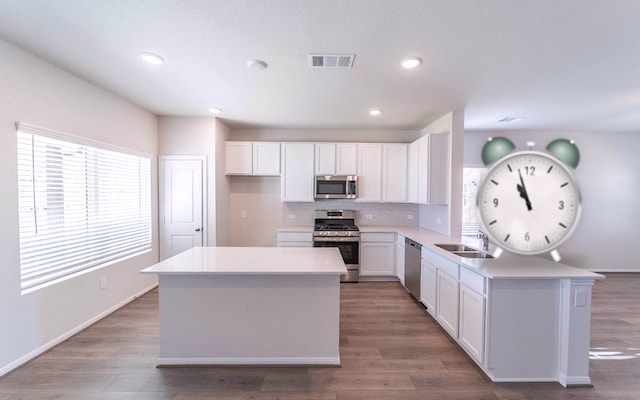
10:57
